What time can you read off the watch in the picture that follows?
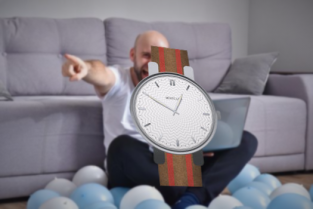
12:50
